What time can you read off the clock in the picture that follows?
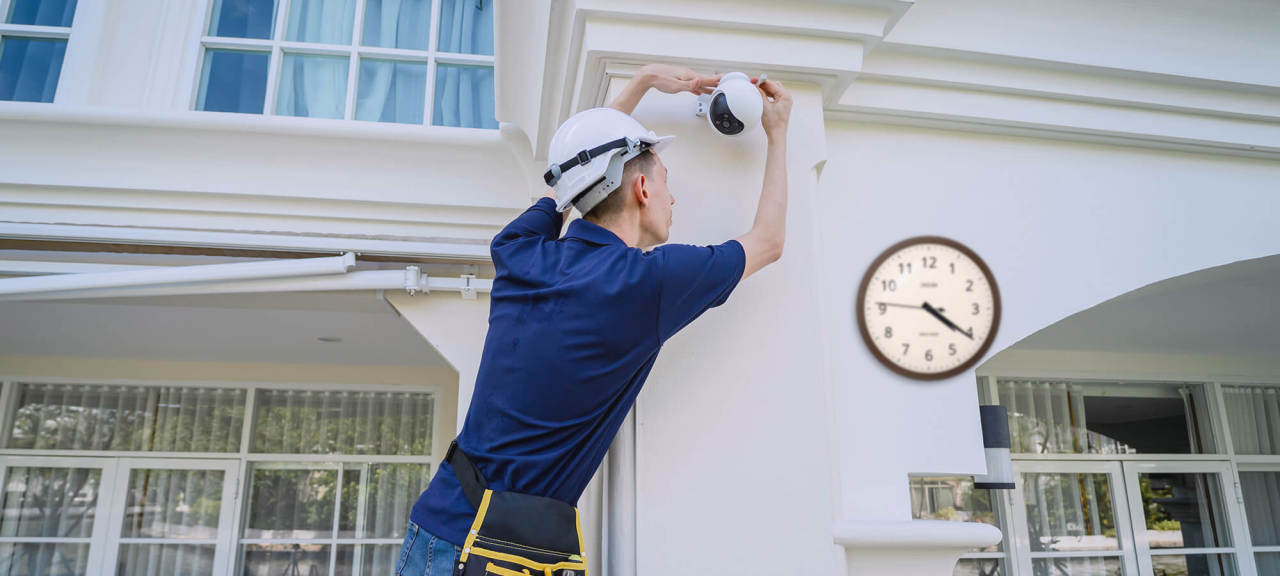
4:20:46
